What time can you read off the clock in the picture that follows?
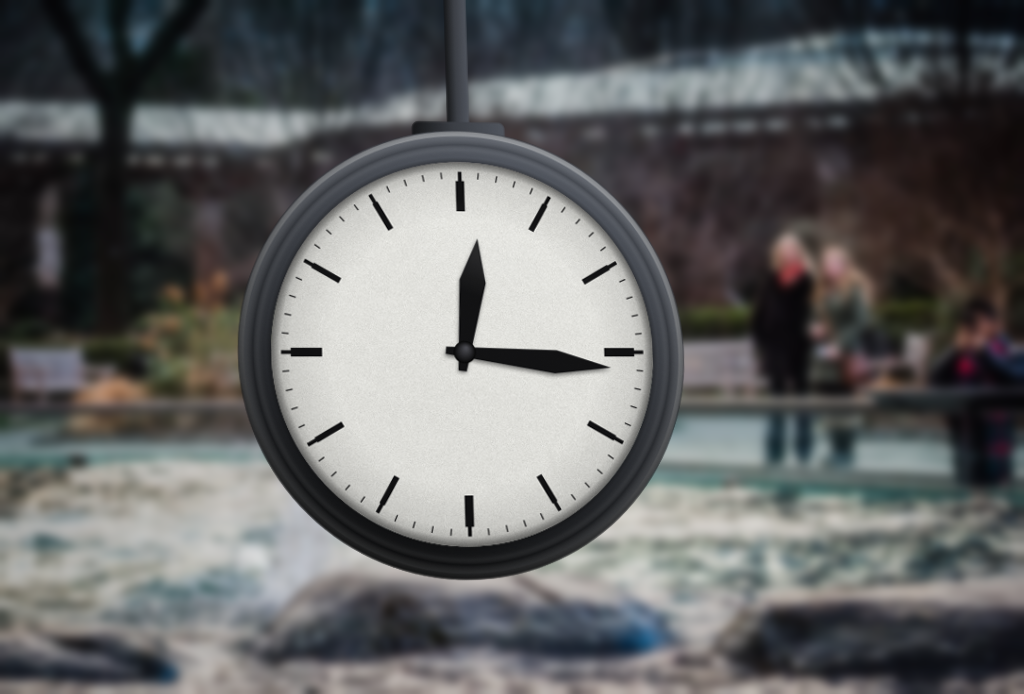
12:16
